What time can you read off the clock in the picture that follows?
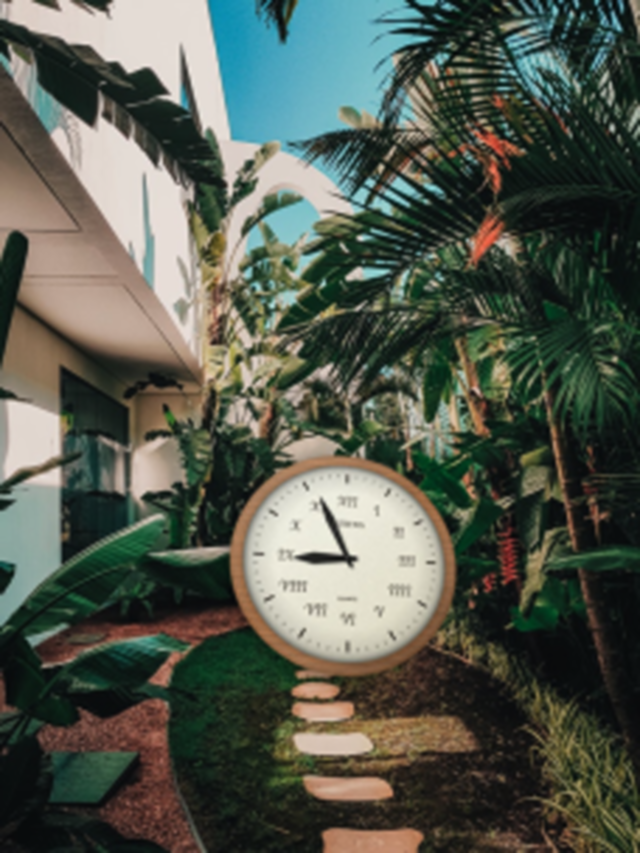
8:56
